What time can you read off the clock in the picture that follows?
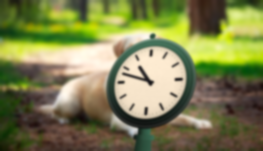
10:48
